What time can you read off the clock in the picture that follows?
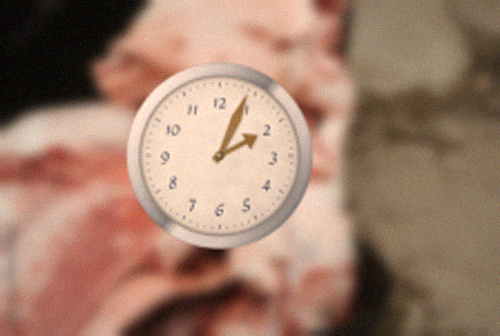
2:04
